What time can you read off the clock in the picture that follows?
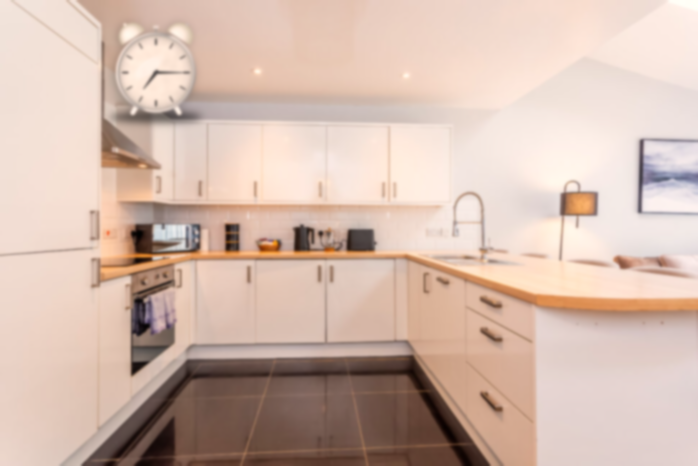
7:15
